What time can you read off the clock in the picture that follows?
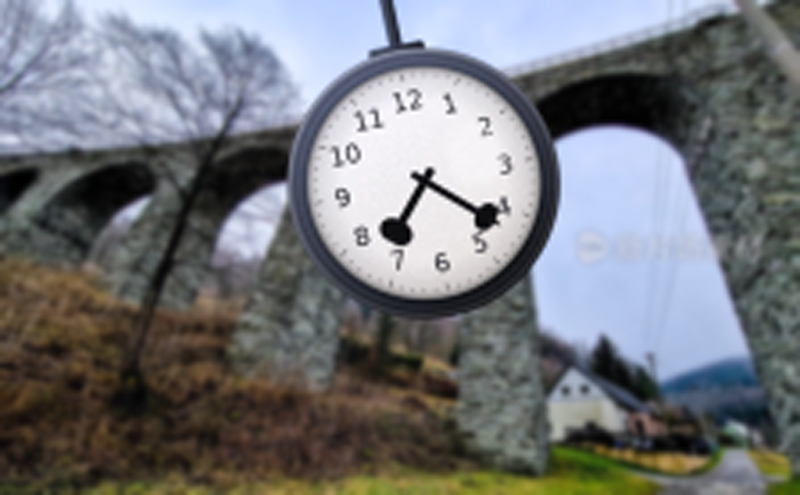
7:22
